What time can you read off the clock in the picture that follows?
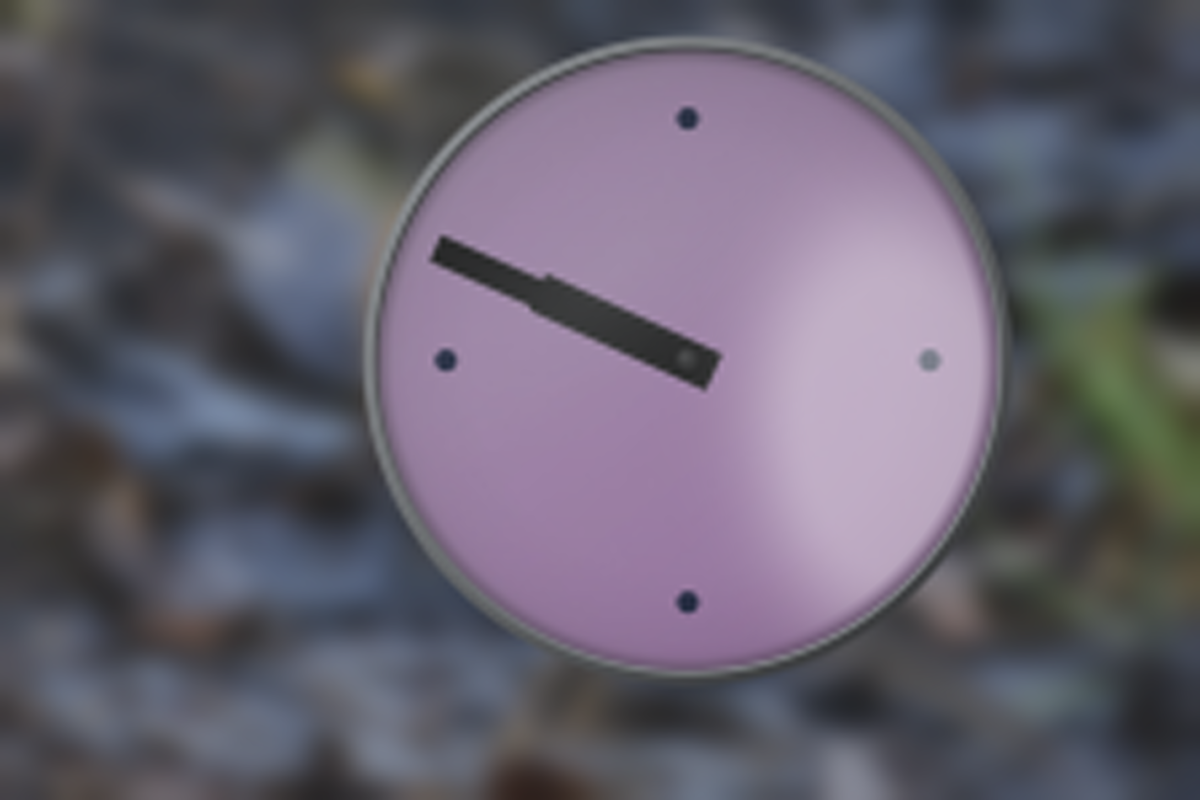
9:49
